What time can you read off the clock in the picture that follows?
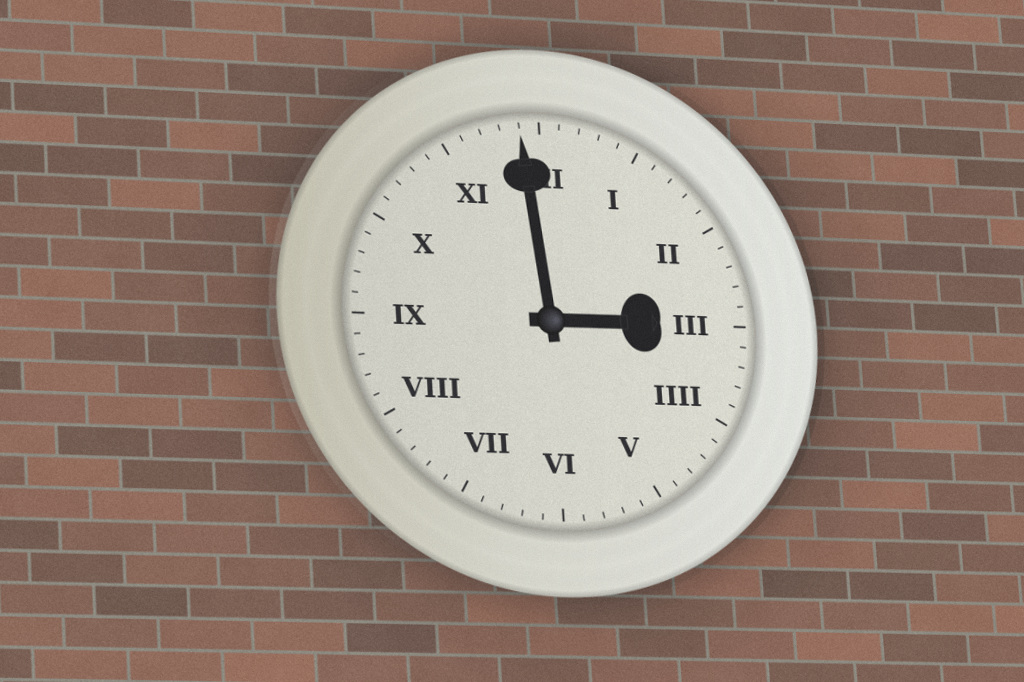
2:59
